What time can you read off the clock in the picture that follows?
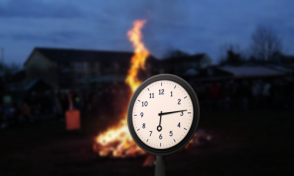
6:14
